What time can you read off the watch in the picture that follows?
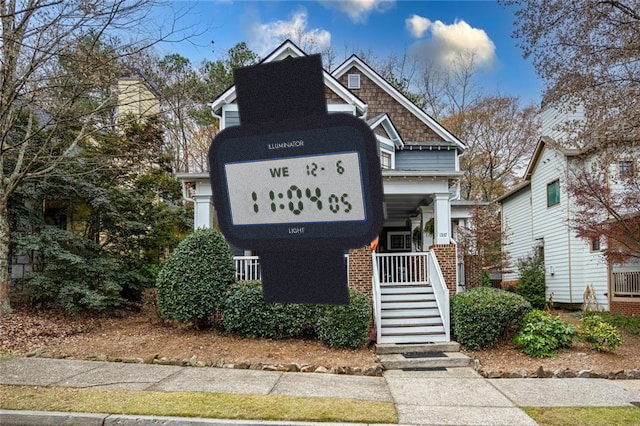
11:04:05
